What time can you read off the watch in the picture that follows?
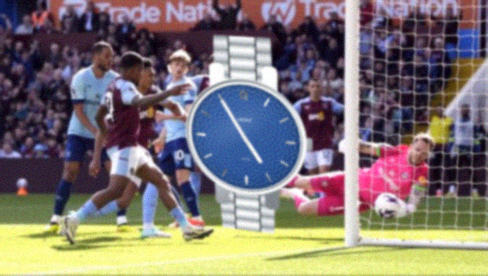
4:55
